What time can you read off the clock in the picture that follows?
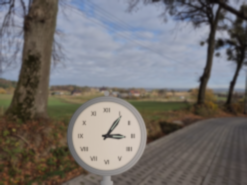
3:06
